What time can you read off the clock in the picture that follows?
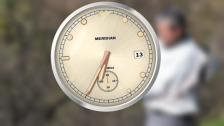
6:35
